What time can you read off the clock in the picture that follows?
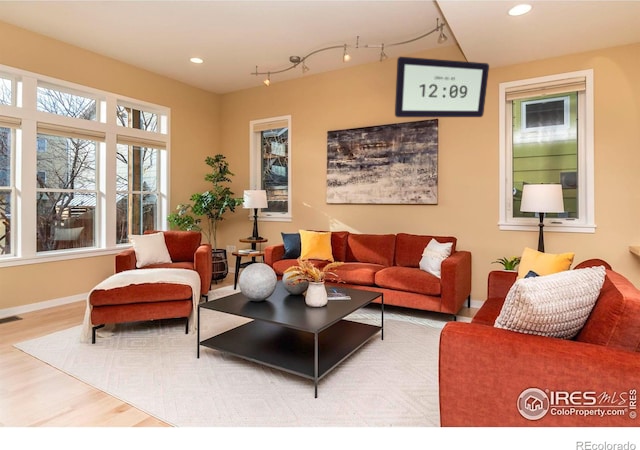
12:09
